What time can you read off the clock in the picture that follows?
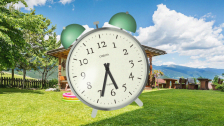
5:34
